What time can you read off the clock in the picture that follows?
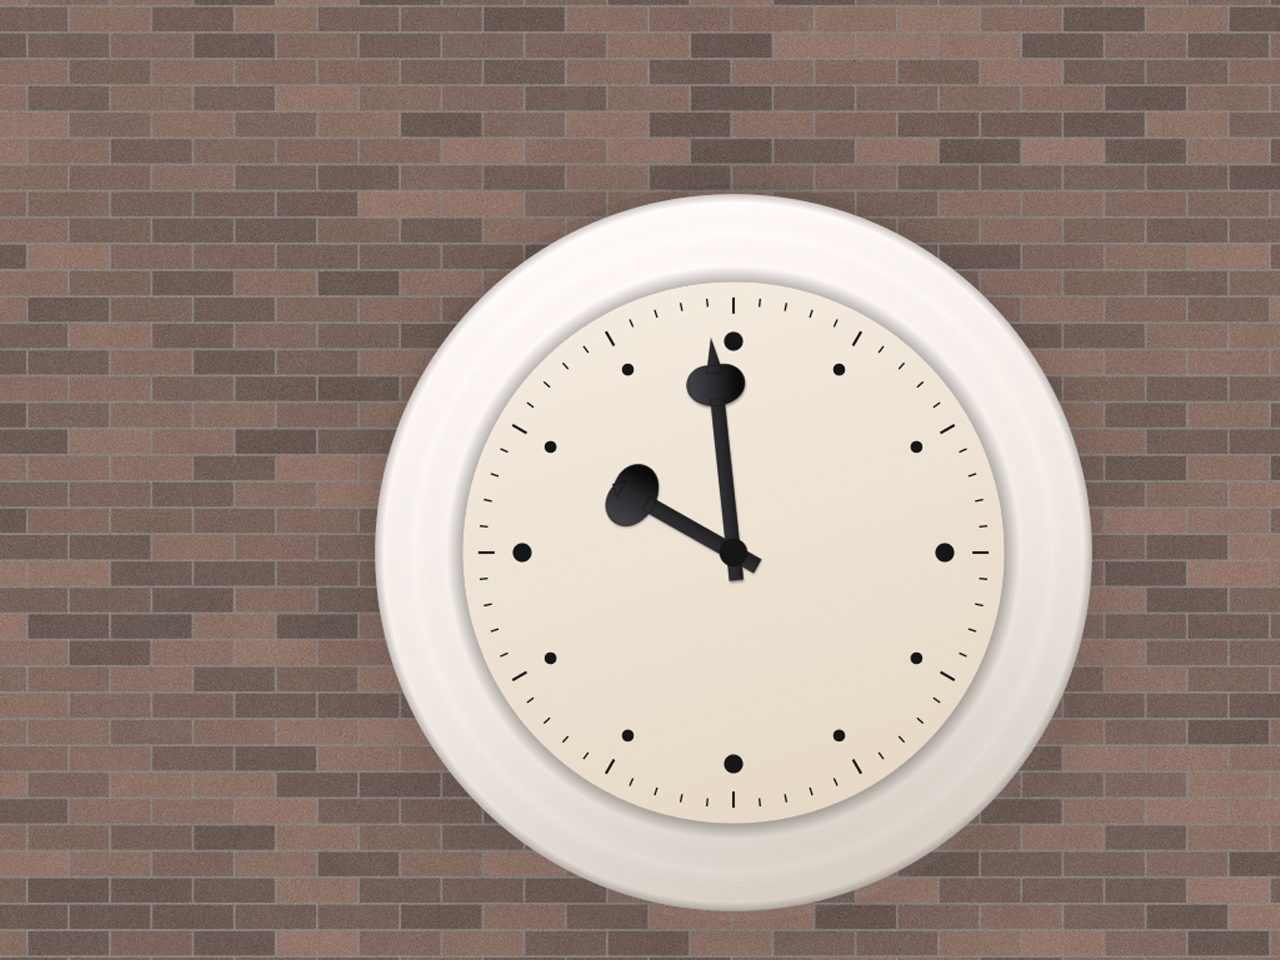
9:59
